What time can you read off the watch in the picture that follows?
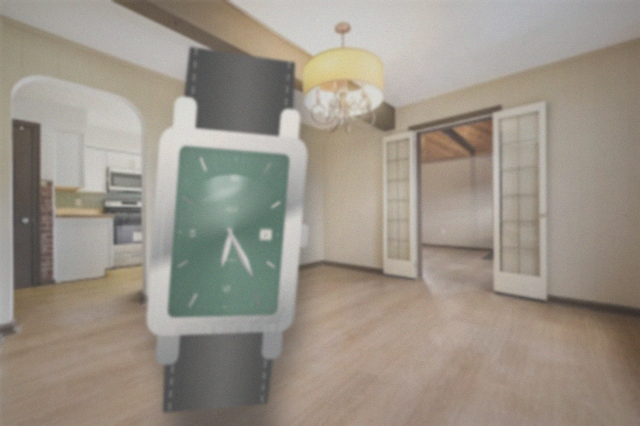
6:24
